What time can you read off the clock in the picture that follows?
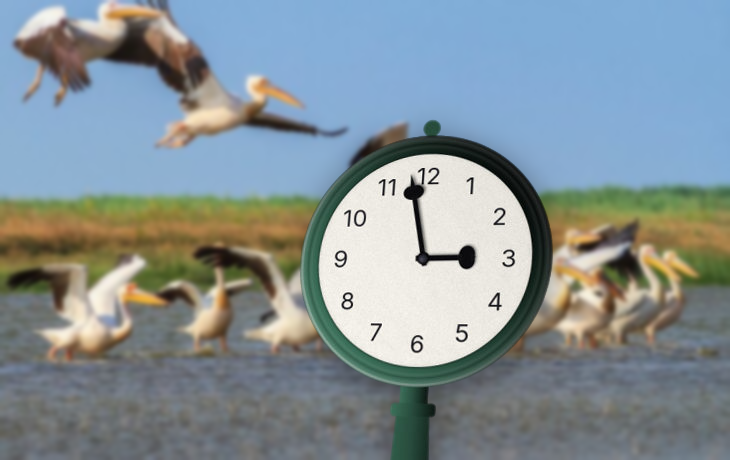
2:58
